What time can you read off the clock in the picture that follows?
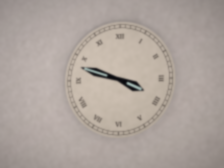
3:48
